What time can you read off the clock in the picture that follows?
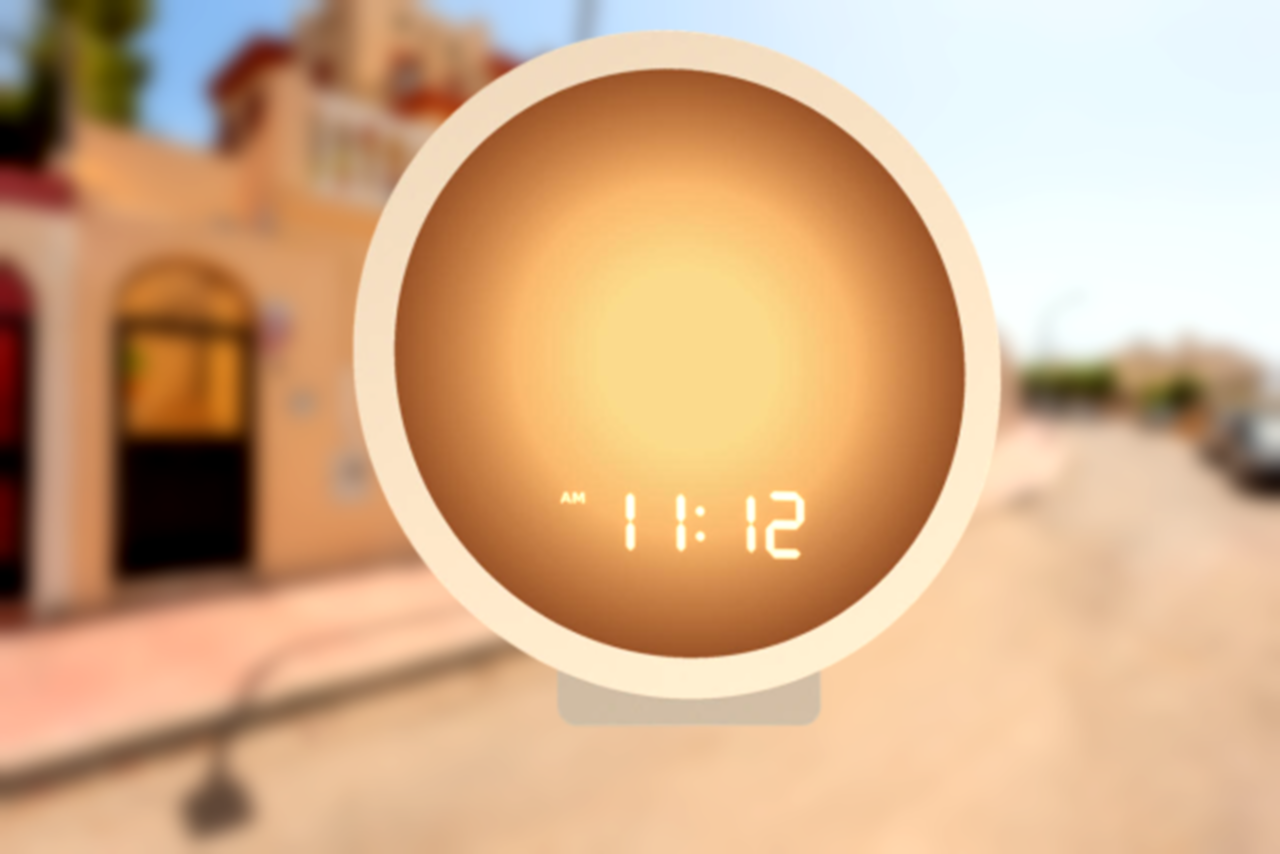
11:12
